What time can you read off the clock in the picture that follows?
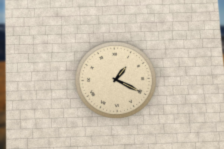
1:20
